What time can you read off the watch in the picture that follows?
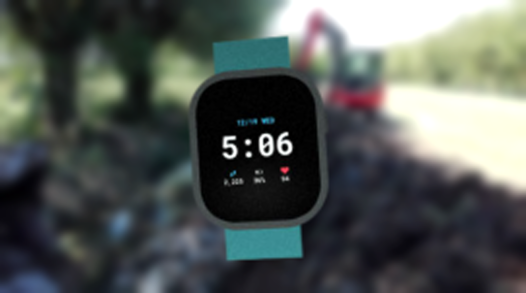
5:06
